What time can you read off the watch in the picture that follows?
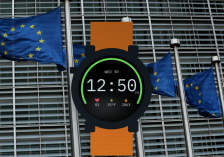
12:50
